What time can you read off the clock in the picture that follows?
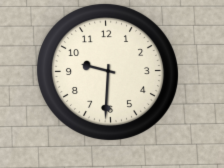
9:31
